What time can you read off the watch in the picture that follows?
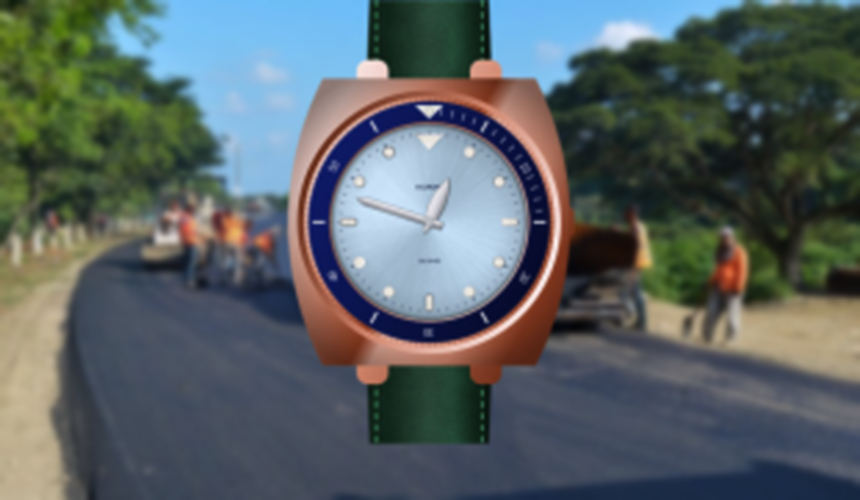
12:48
